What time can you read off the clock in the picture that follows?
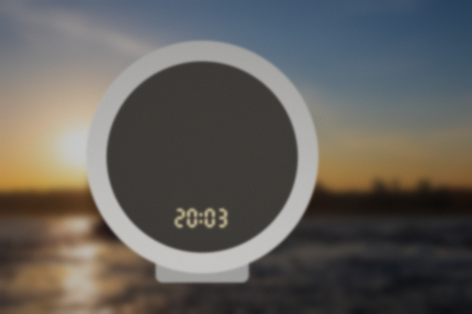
20:03
